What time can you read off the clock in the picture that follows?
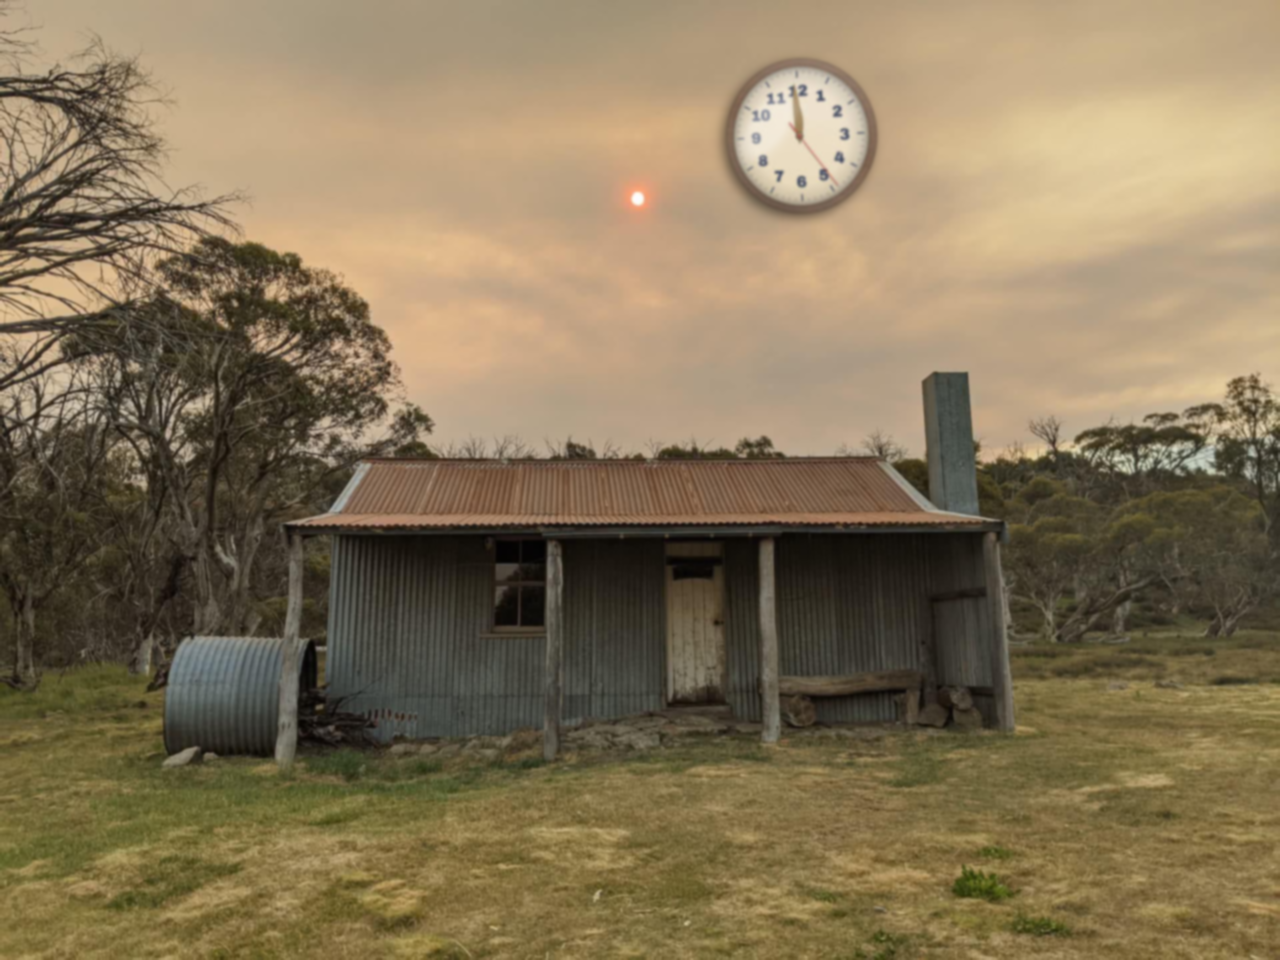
11:59:24
